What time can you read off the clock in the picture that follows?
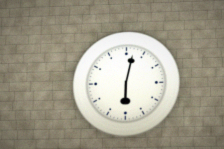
6:02
